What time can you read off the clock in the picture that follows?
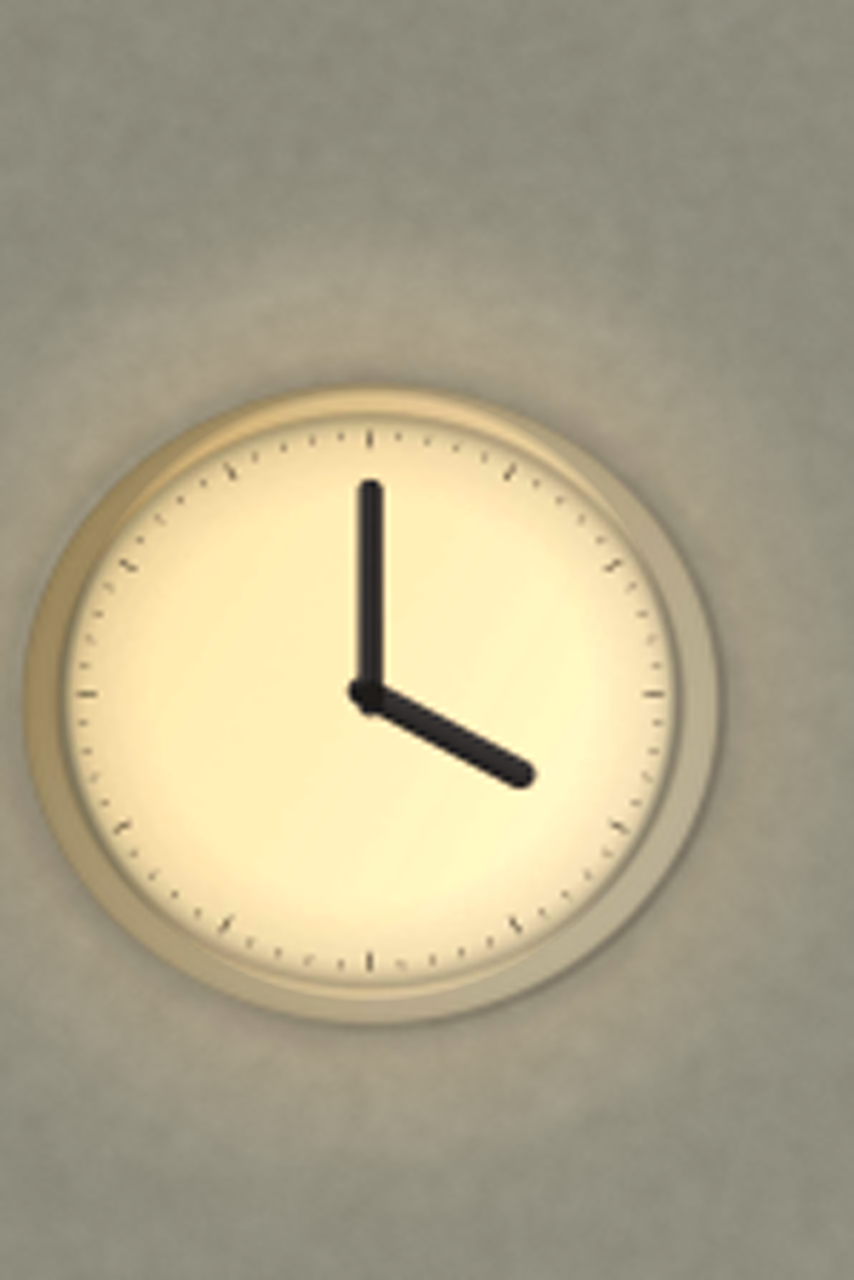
4:00
